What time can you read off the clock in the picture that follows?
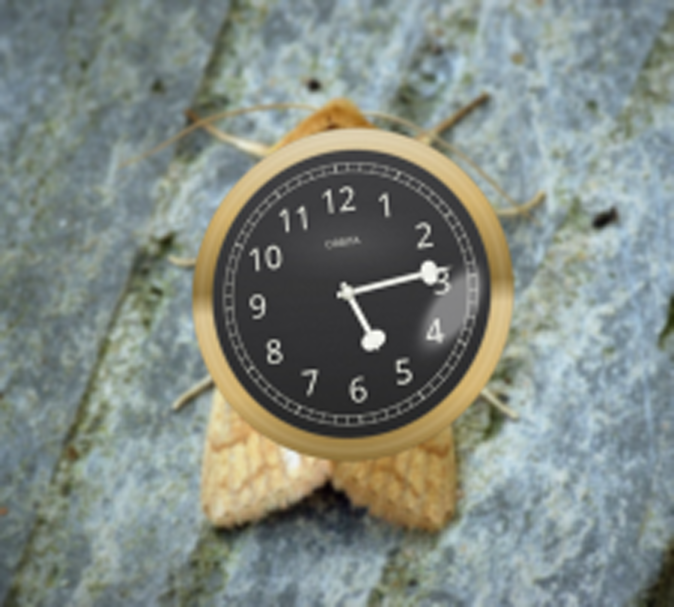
5:14
